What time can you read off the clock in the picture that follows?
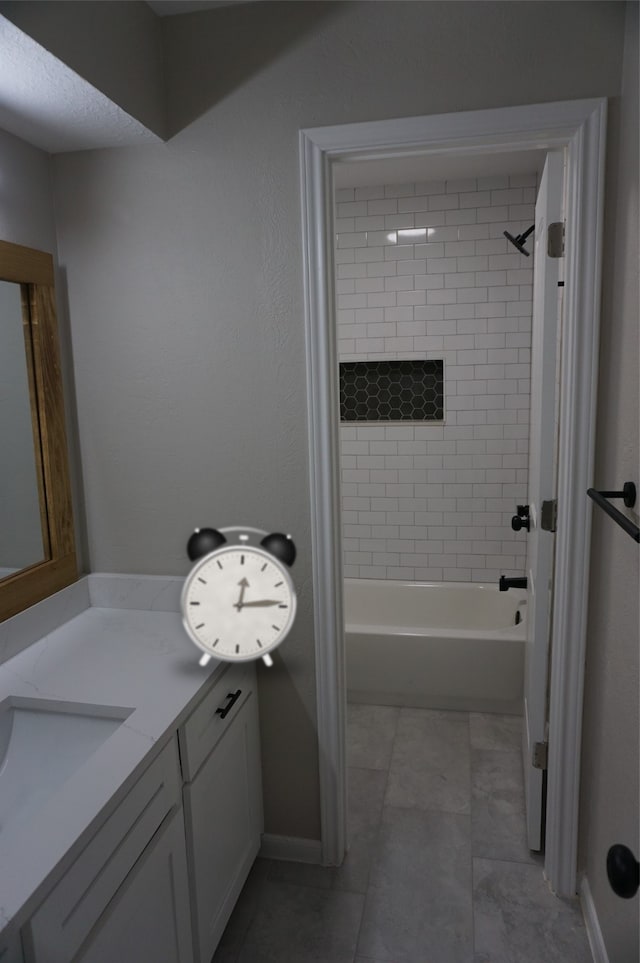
12:14
